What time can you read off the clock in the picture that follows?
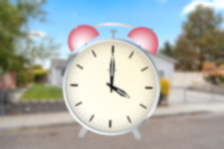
4:00
